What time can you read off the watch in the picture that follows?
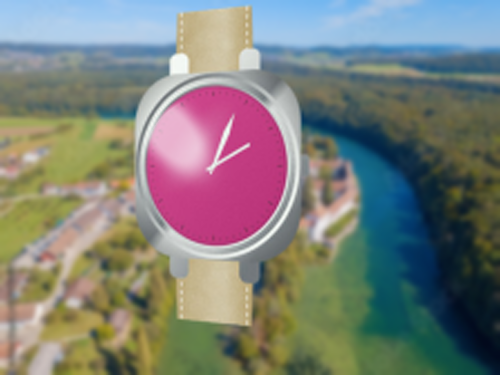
2:04
